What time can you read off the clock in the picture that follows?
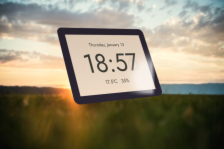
18:57
